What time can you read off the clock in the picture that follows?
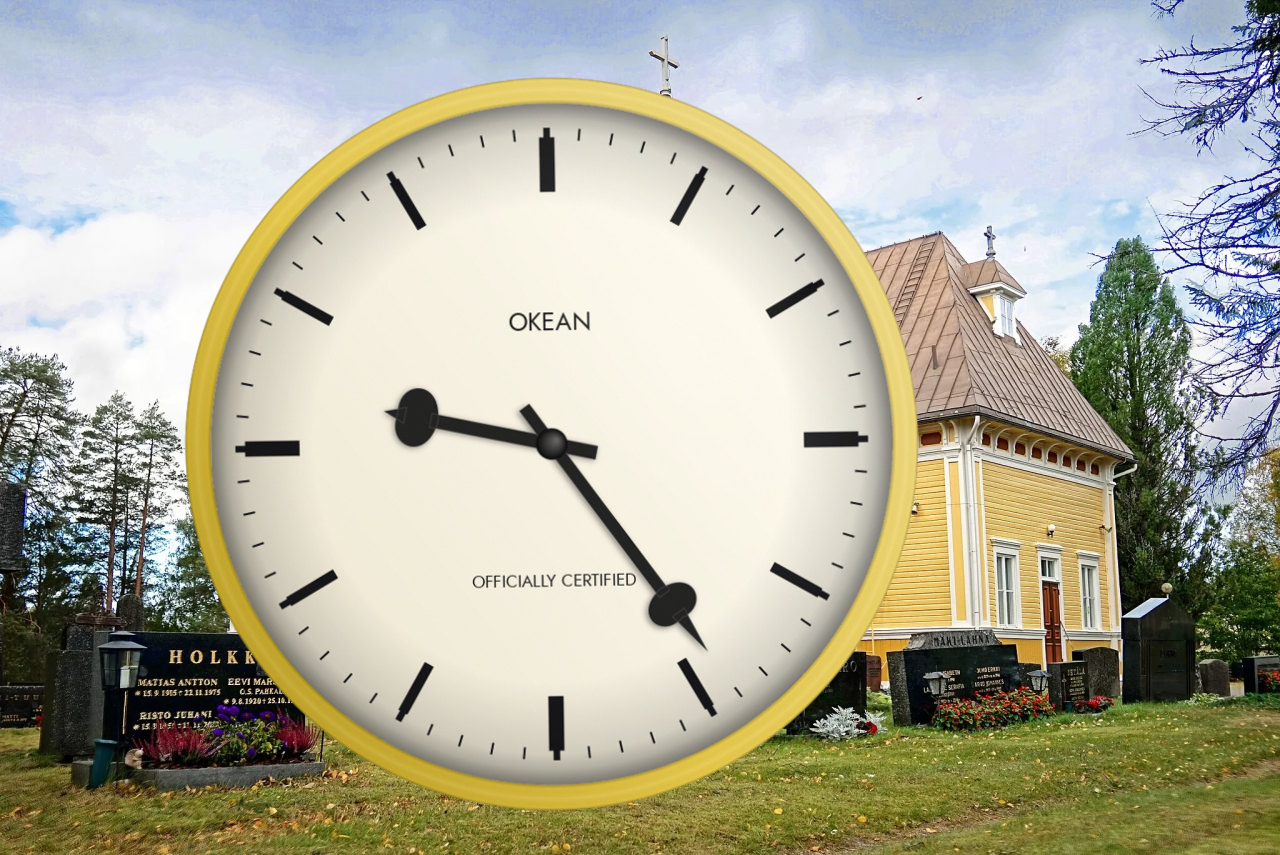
9:24
